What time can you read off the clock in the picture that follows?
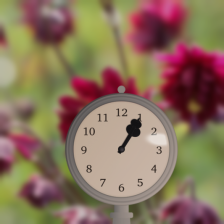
1:05
